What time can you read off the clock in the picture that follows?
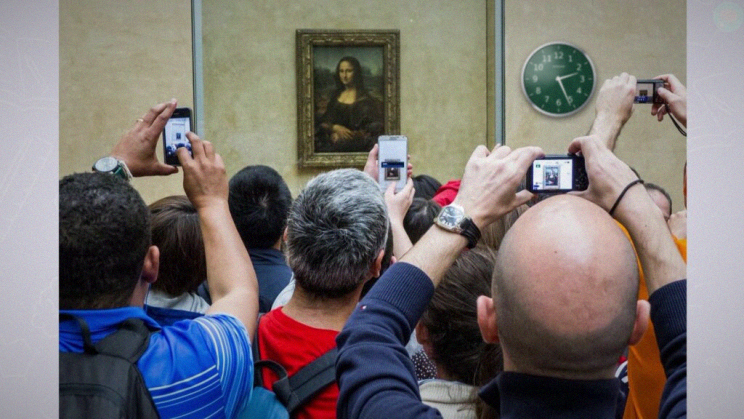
2:26
